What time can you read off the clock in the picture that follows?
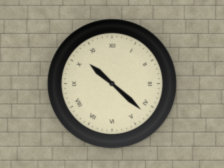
10:22
